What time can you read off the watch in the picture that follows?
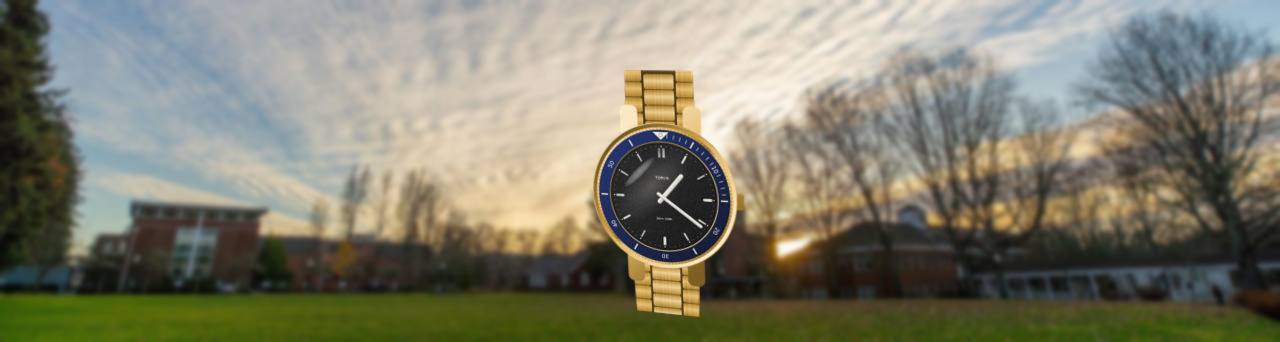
1:21
